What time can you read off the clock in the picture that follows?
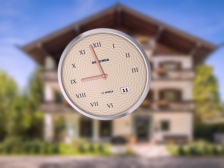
8:58
